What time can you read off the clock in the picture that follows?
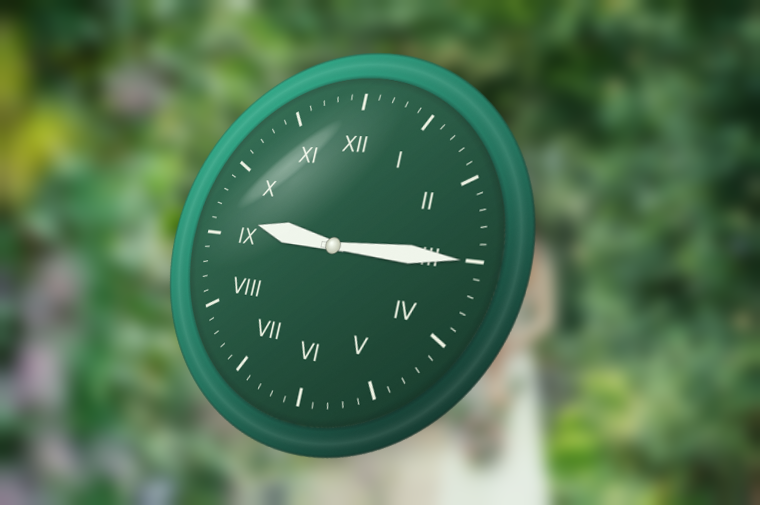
9:15
